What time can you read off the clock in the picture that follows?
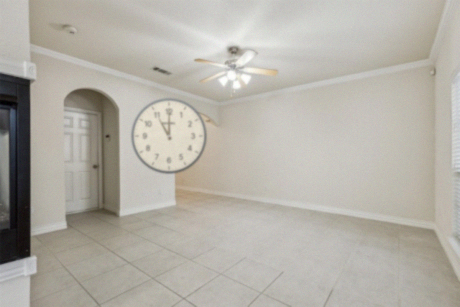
11:00
